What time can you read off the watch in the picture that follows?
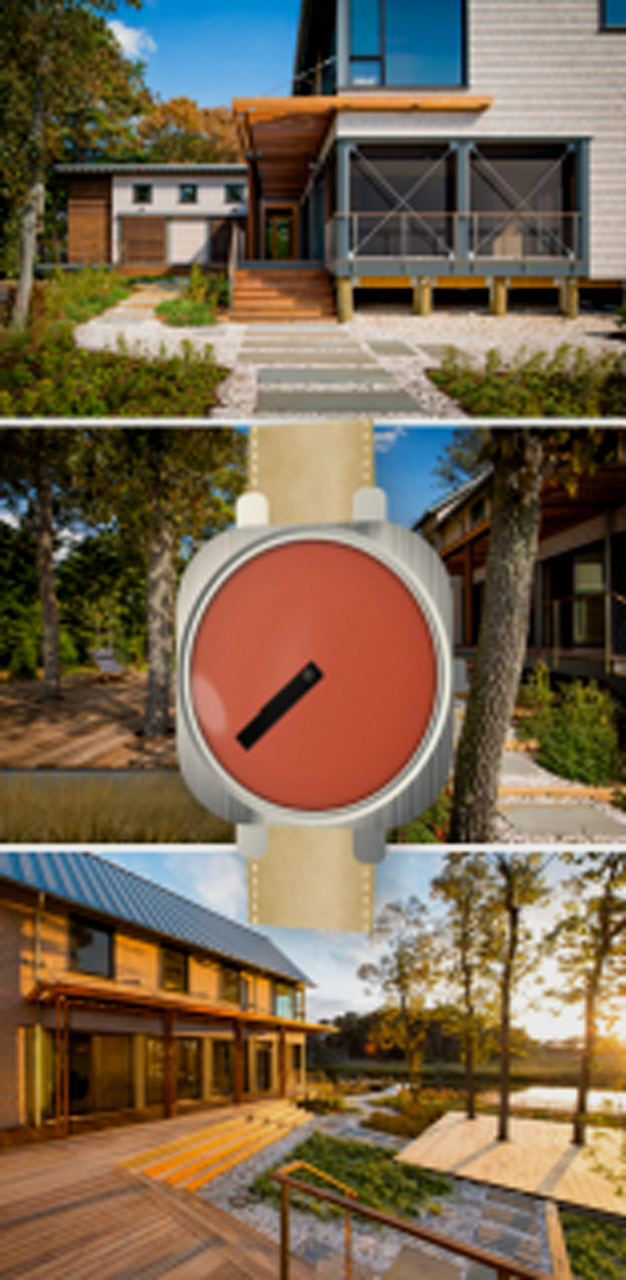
7:38
